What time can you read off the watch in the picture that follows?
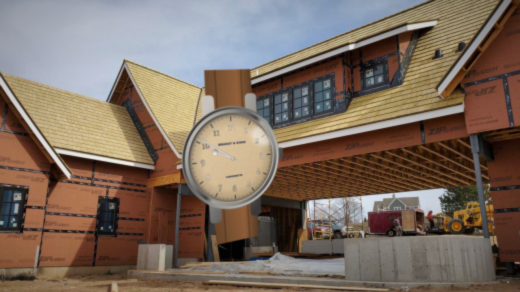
9:51
